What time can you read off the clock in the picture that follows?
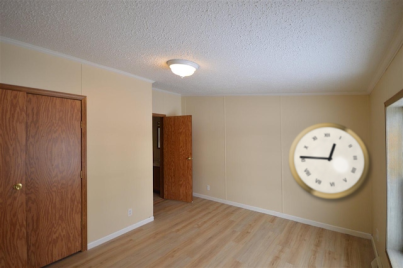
12:46
